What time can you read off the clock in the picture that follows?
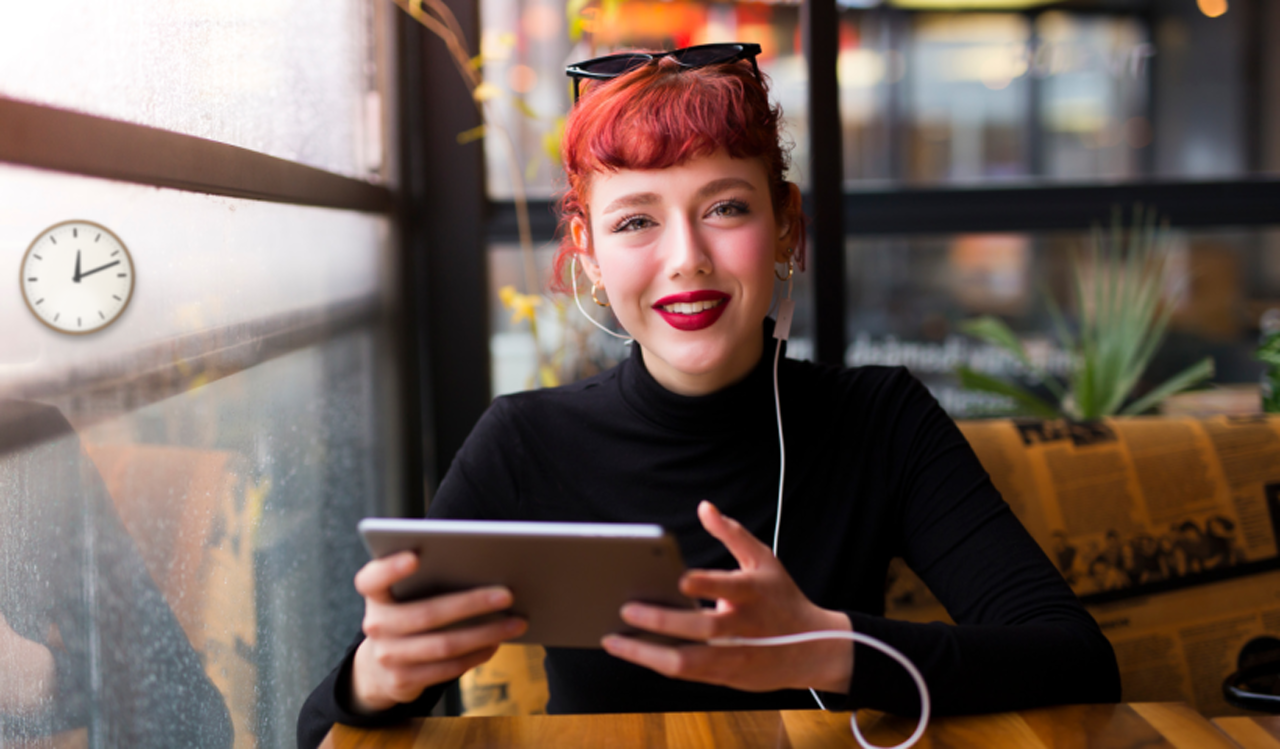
12:12
